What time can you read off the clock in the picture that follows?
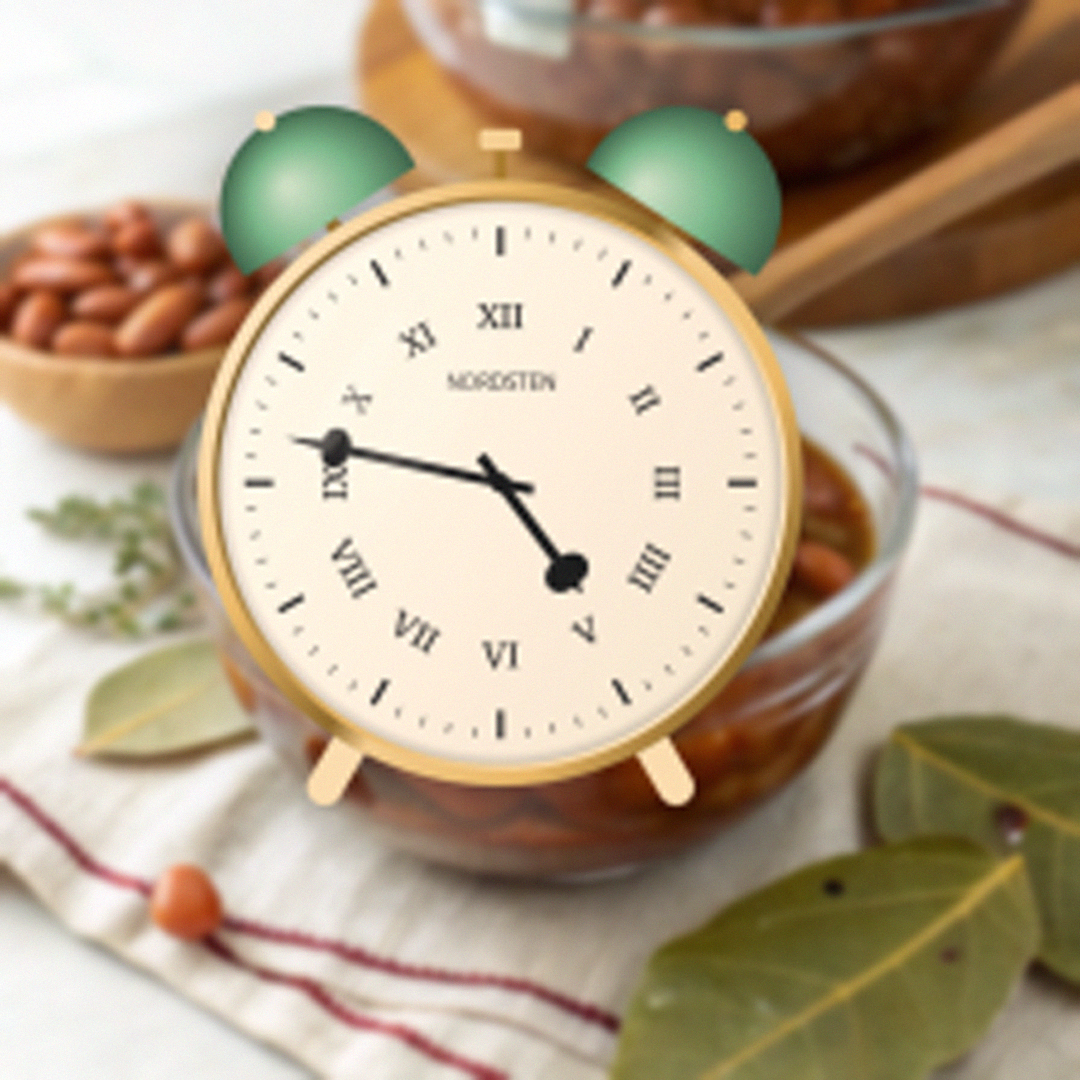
4:47
